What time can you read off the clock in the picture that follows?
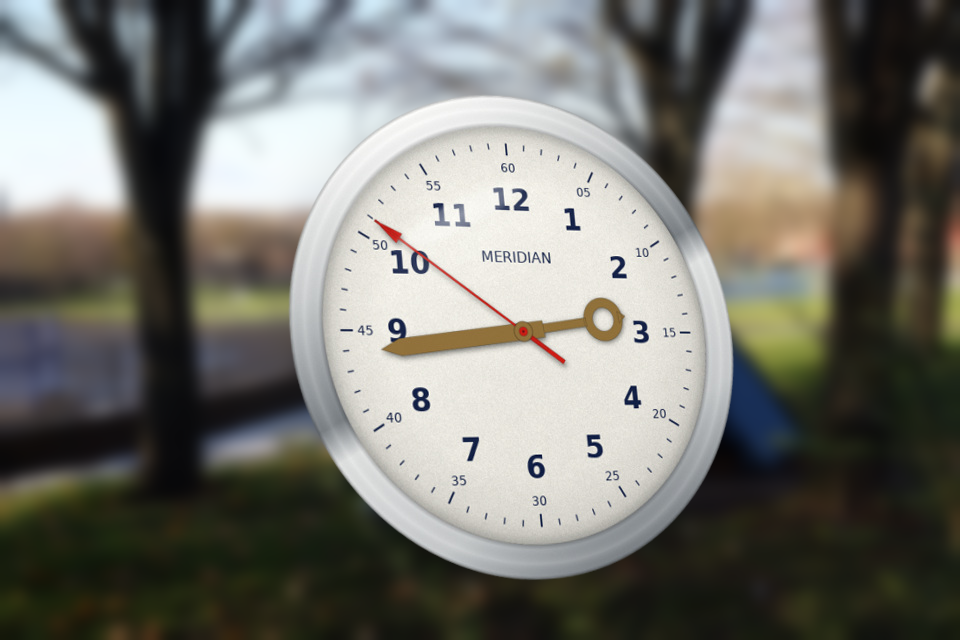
2:43:51
